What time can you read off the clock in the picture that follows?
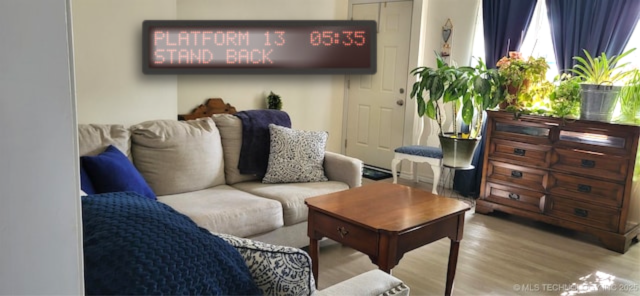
5:35
